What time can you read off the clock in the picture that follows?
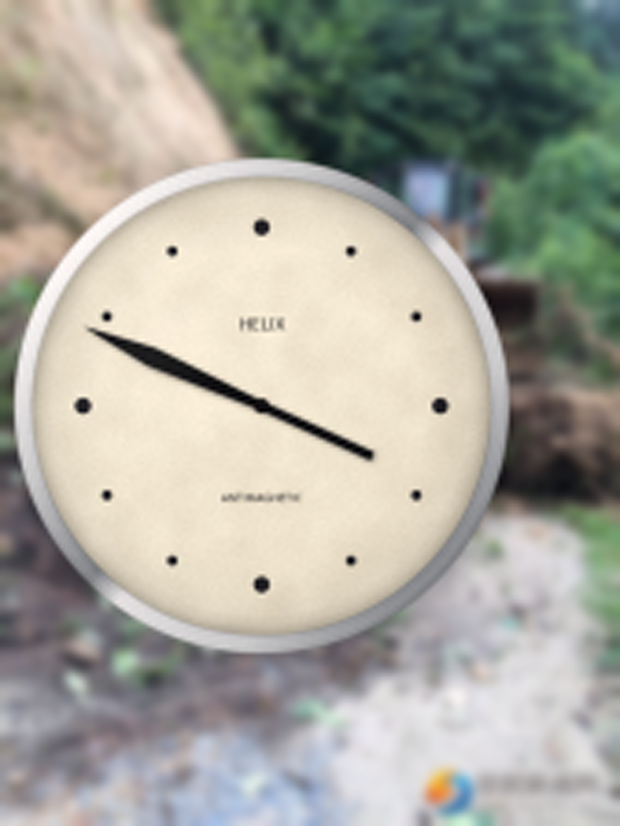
3:49
